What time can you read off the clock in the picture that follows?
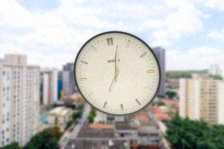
7:02
